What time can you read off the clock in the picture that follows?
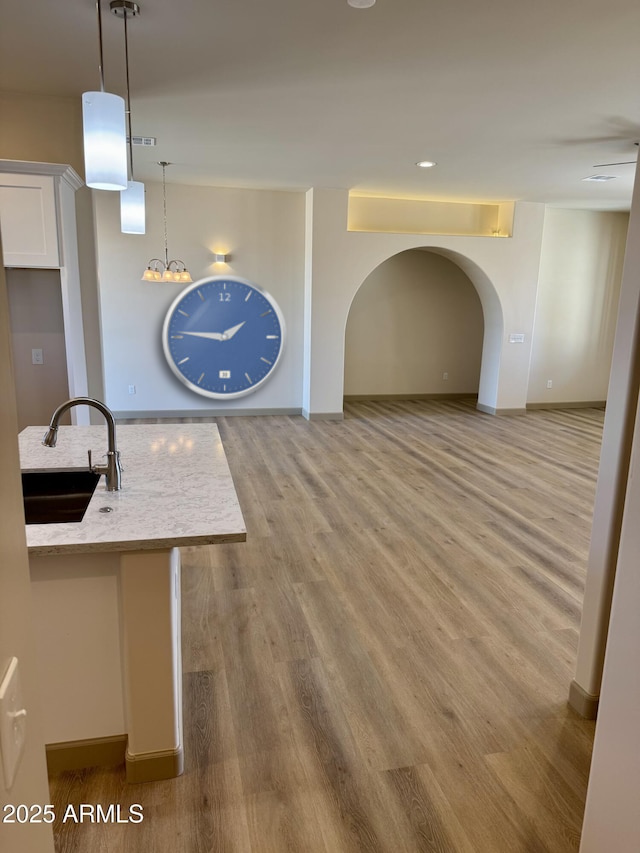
1:46
